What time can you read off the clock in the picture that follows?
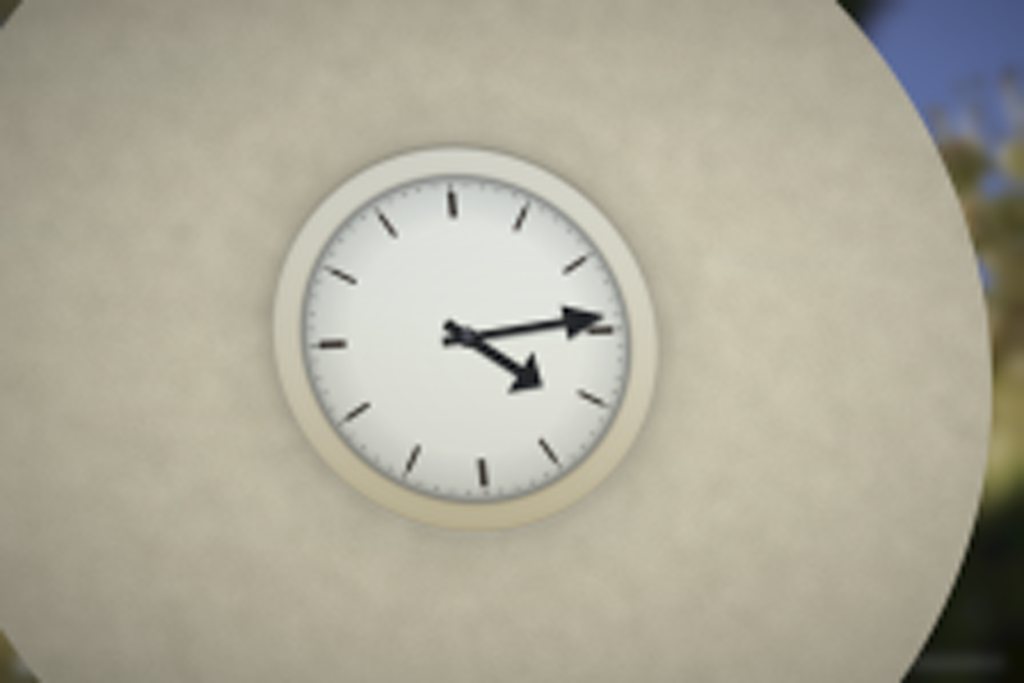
4:14
